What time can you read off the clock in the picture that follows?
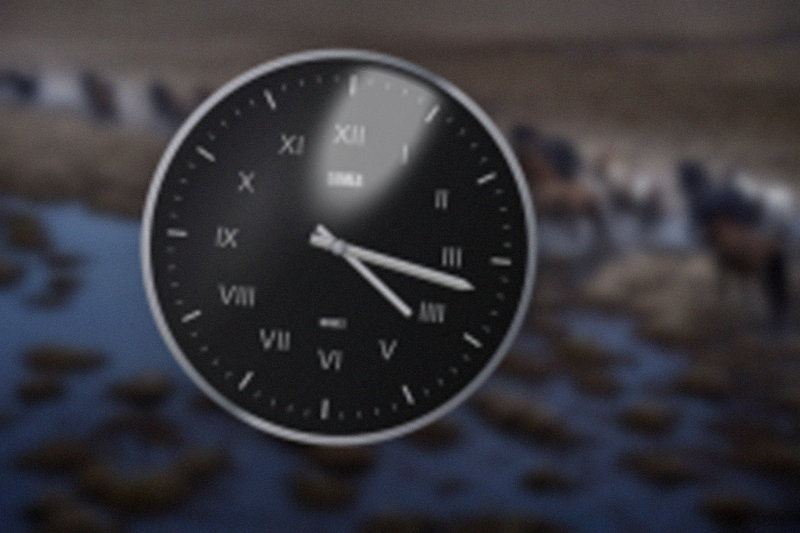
4:17
